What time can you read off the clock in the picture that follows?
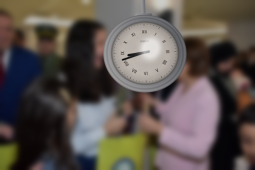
8:42
